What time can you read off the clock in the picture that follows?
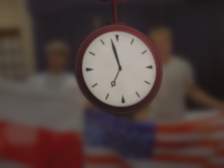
6:58
